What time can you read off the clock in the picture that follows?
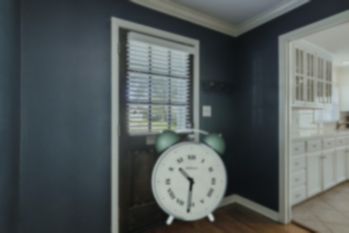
10:31
